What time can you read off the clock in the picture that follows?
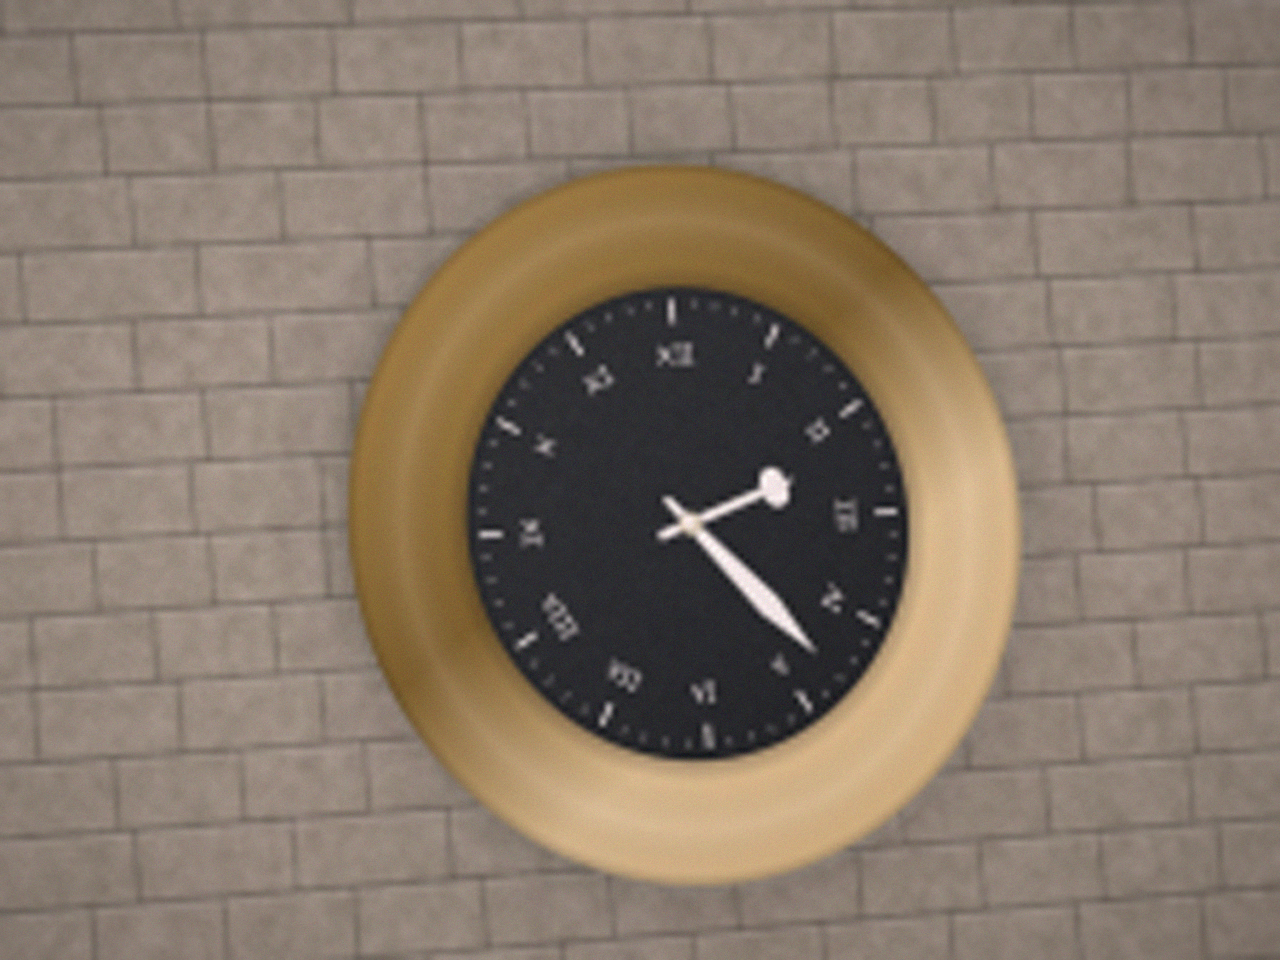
2:23
